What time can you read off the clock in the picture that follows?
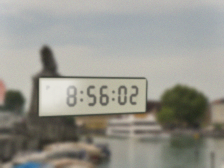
8:56:02
